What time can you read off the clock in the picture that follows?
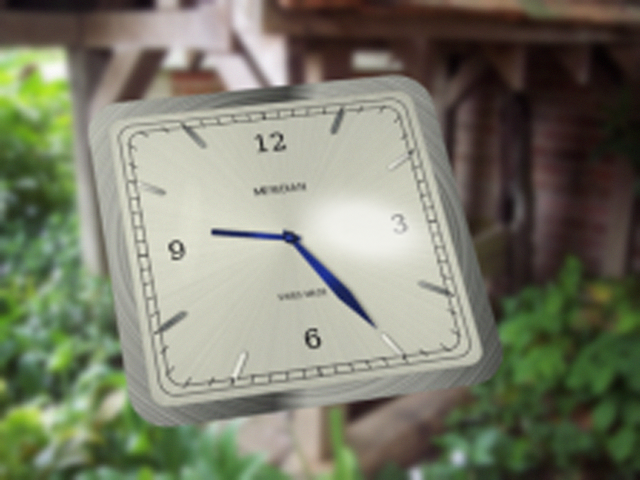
9:25
